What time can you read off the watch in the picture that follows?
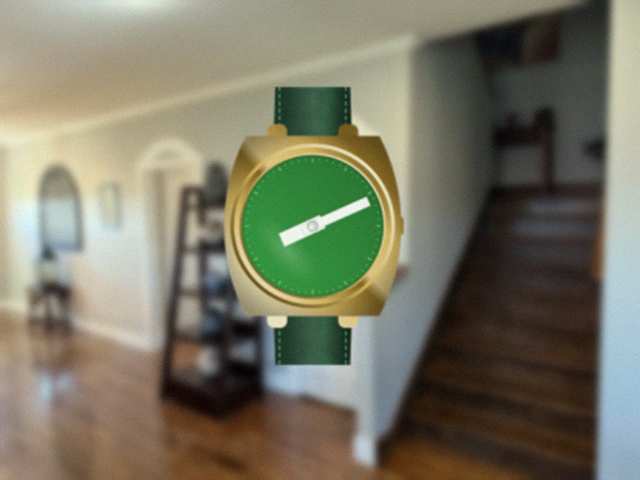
8:11
